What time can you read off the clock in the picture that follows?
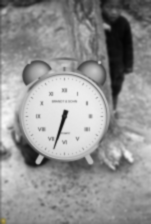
6:33
